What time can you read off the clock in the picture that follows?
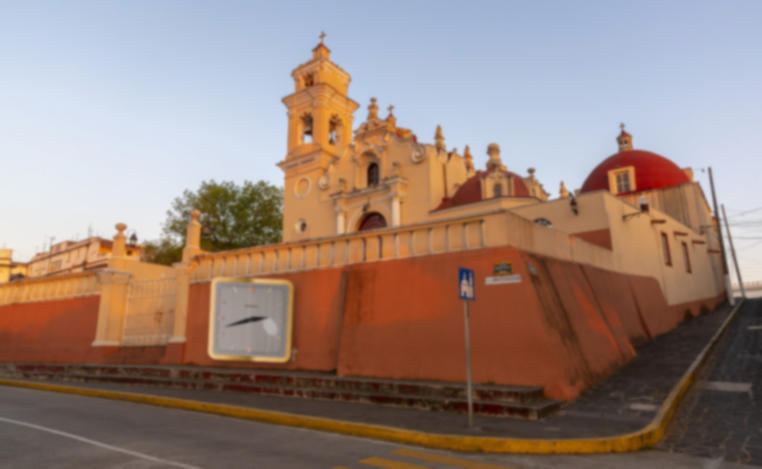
2:42
